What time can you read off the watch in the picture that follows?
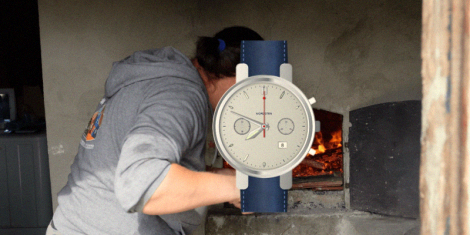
7:49
